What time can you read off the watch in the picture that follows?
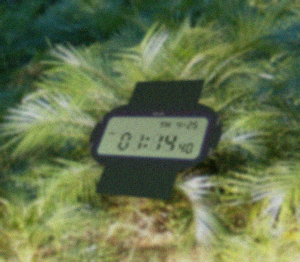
1:14
